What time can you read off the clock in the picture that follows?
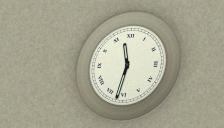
11:32
